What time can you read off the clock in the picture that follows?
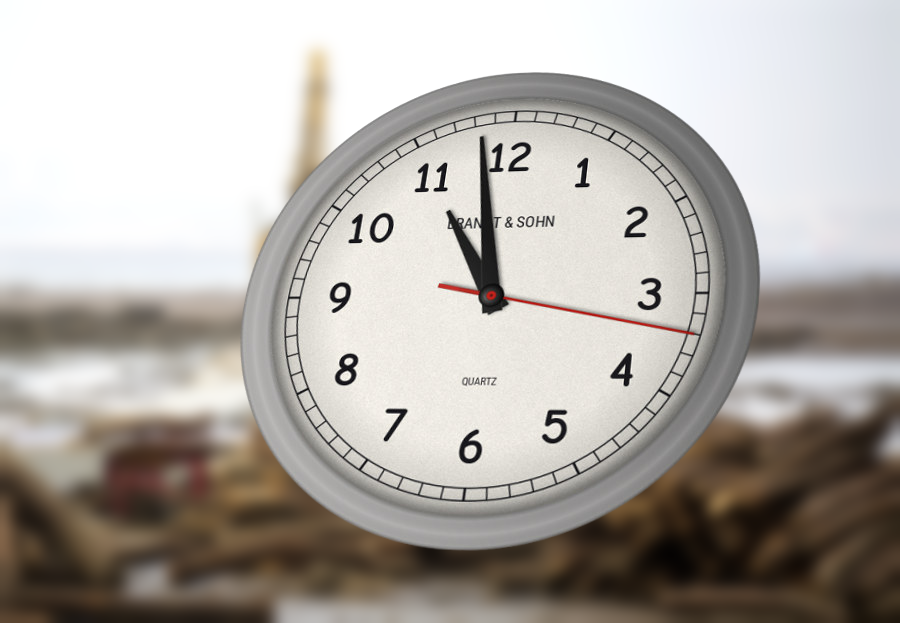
10:58:17
